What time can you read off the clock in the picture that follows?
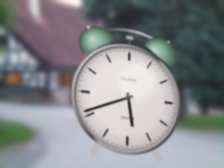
5:41
